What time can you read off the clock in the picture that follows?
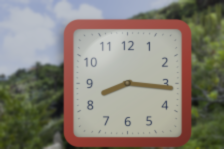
8:16
